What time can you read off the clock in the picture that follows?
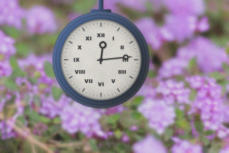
12:14
